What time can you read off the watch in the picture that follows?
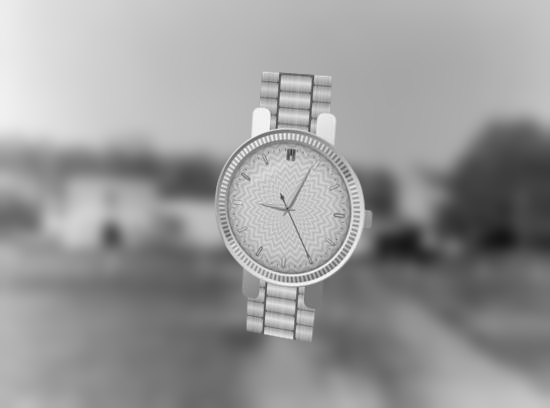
9:04:25
